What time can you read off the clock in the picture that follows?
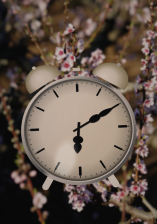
6:10
